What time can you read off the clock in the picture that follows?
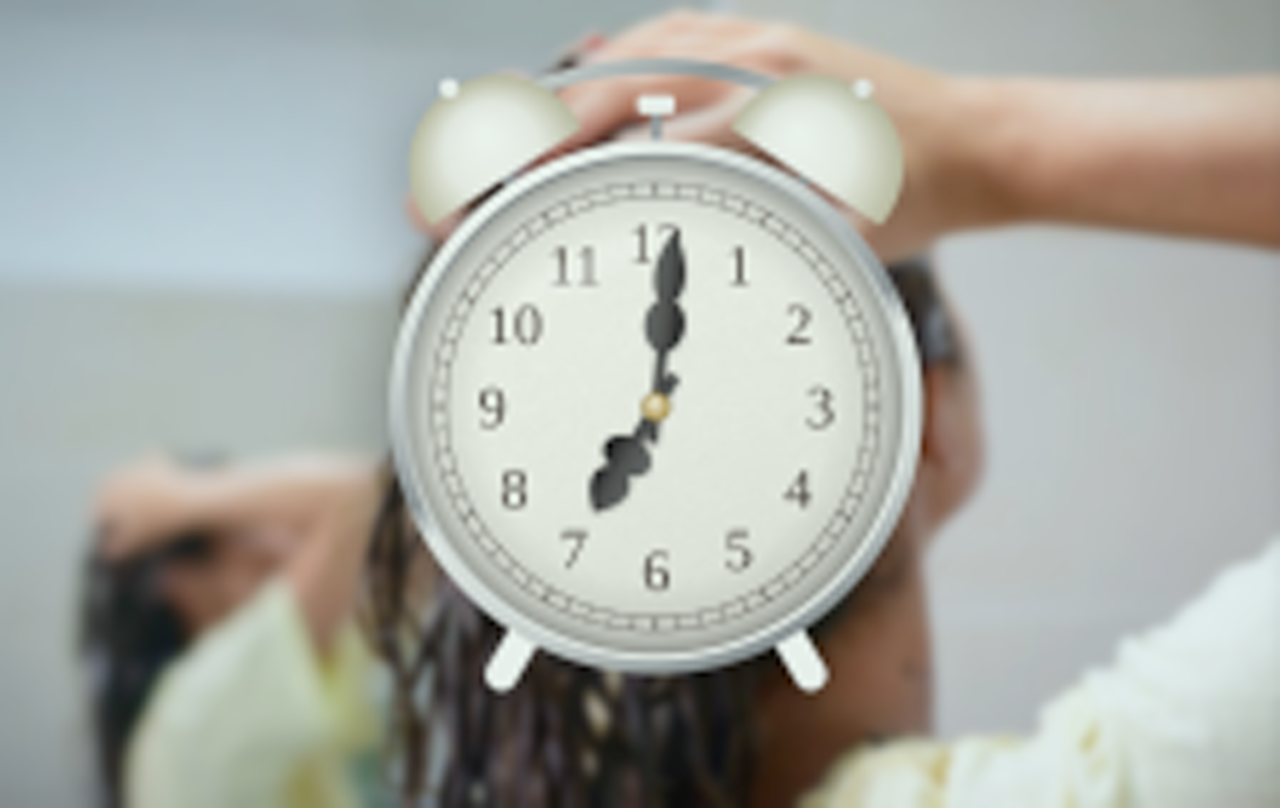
7:01
